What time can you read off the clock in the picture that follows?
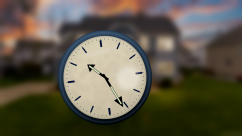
10:26
